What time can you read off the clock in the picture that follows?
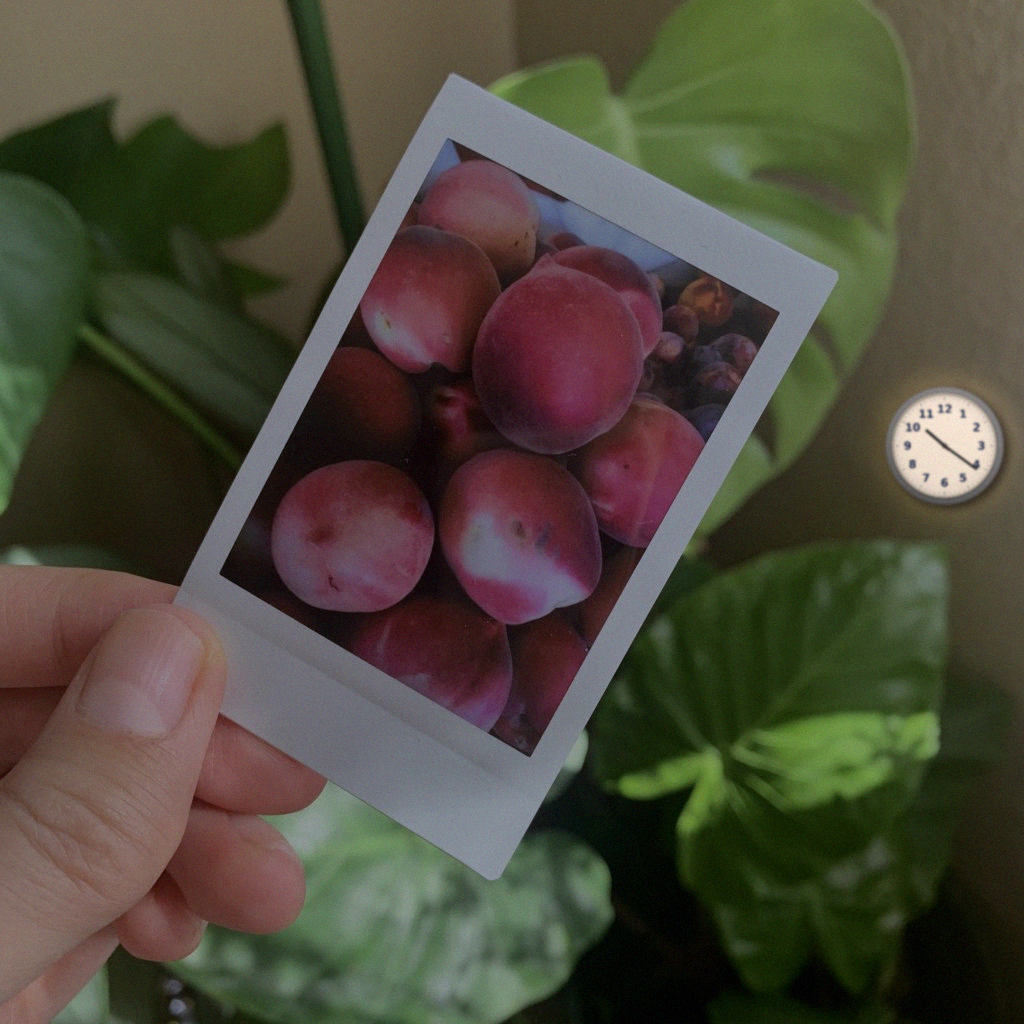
10:21
